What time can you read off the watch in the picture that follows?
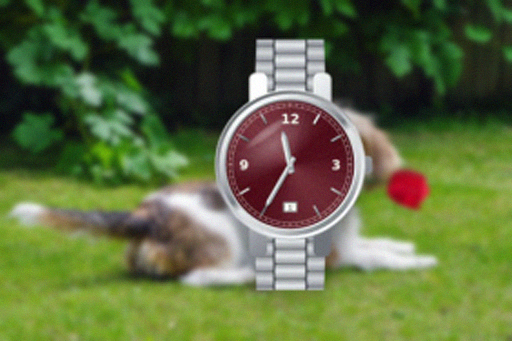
11:35
